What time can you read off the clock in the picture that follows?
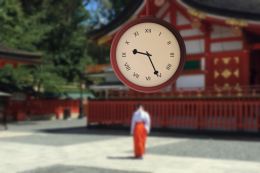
9:26
